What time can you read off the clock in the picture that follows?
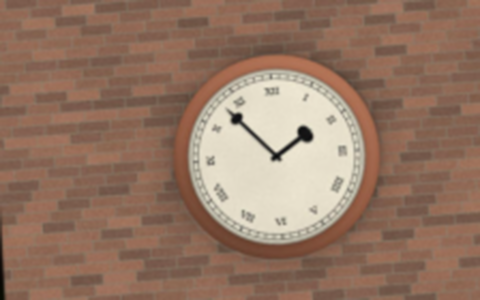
1:53
